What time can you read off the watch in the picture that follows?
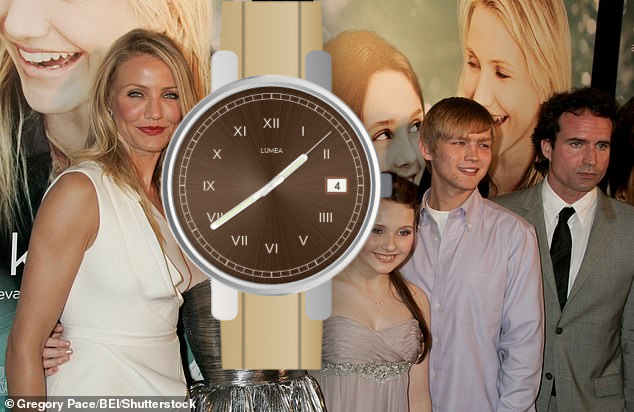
1:39:08
